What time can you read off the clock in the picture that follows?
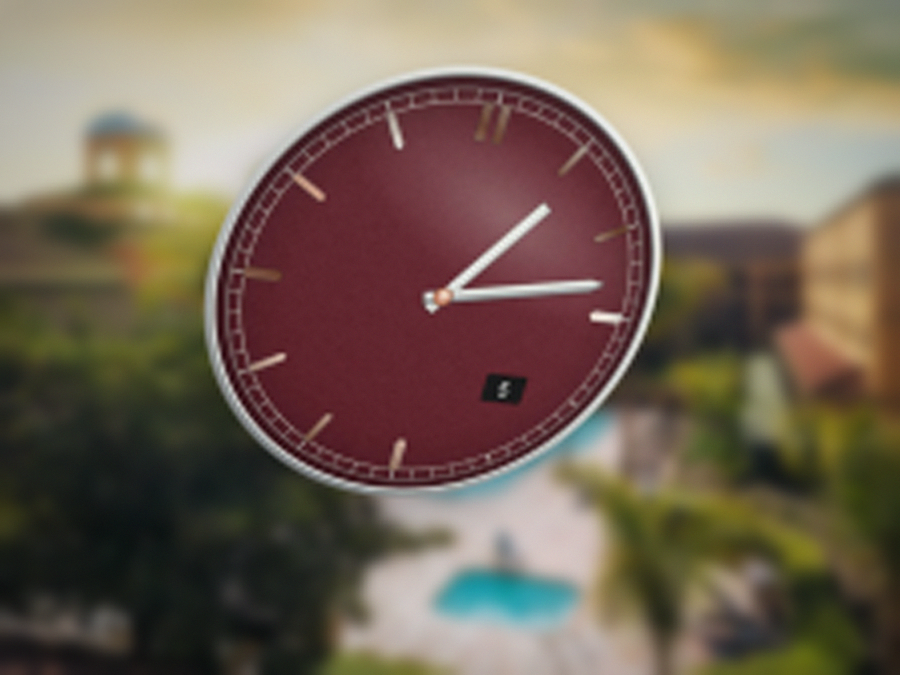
1:13
